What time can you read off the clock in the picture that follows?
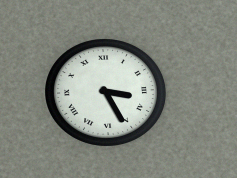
3:26
